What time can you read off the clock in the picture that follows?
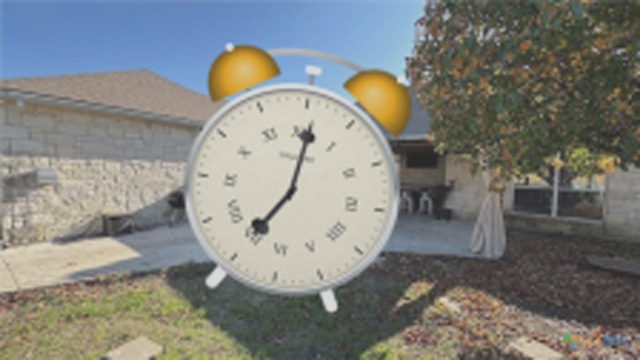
7:01
